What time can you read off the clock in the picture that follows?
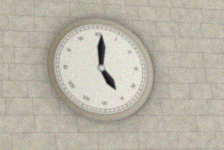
5:01
